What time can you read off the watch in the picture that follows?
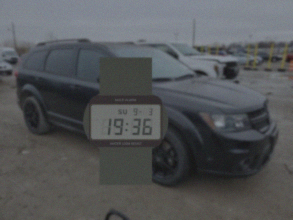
19:36
